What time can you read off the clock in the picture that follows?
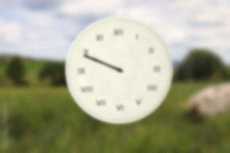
9:49
